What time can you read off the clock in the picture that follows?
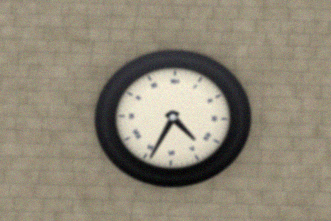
4:34
